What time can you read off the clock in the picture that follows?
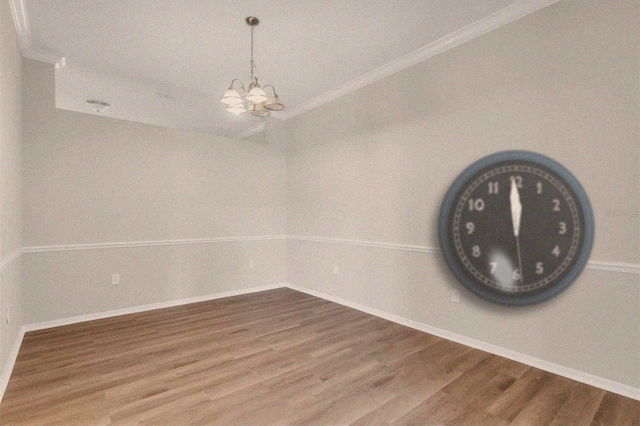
11:59:29
